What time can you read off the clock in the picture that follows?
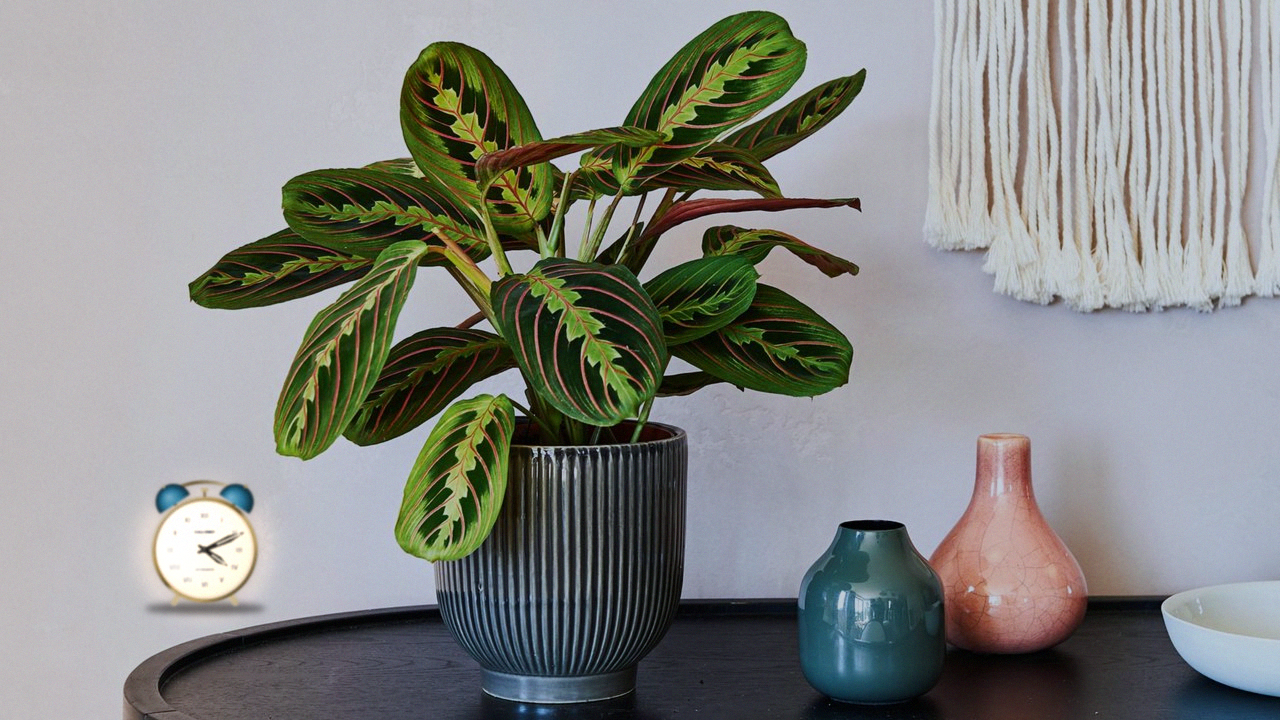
4:11
